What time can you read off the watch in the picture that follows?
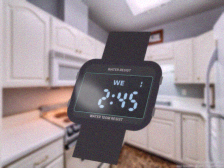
2:45
